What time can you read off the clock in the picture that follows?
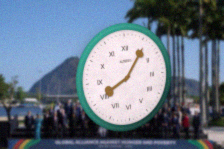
8:06
